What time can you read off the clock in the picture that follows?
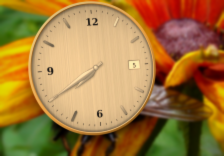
7:40
